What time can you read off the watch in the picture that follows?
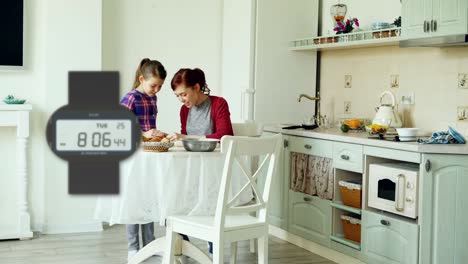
8:06
